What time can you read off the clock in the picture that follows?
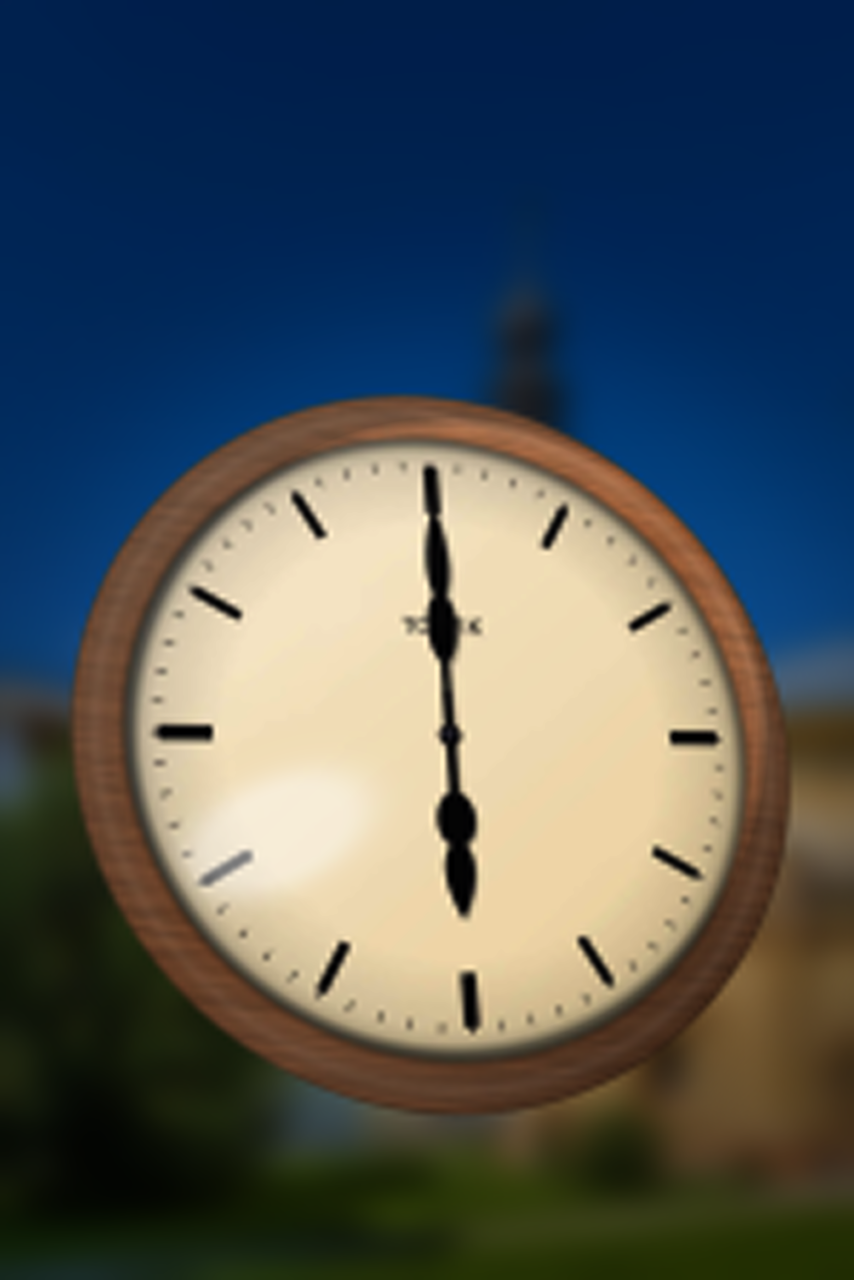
6:00
